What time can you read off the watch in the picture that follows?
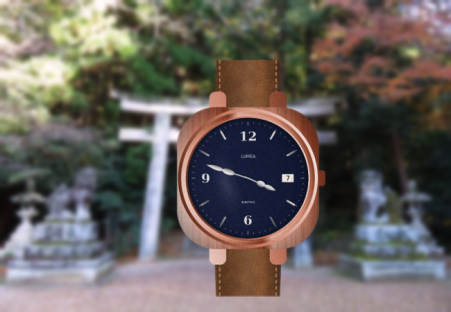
3:48
